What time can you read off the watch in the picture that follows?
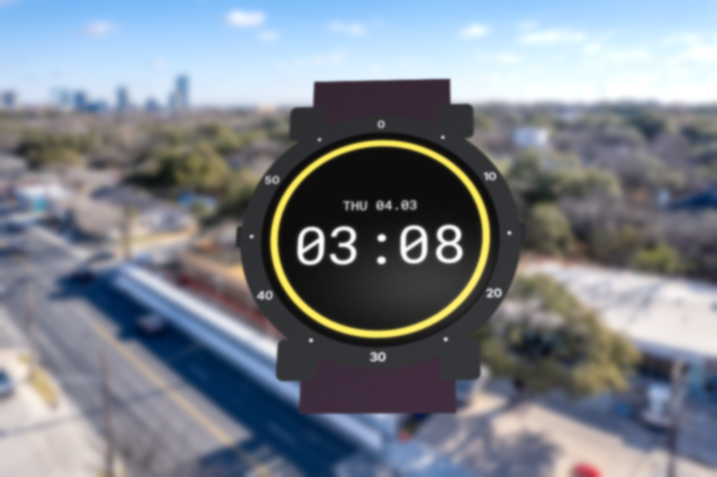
3:08
